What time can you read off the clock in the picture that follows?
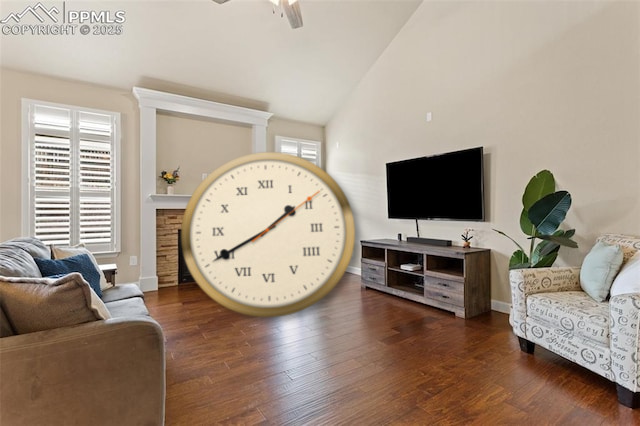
1:40:09
